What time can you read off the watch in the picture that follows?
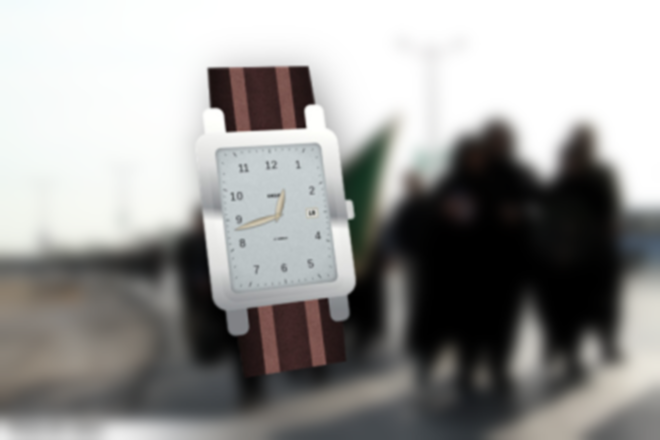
12:43
